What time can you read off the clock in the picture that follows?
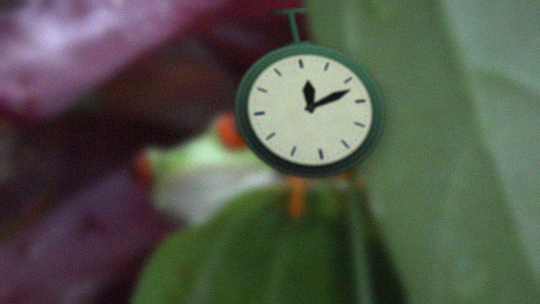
12:12
